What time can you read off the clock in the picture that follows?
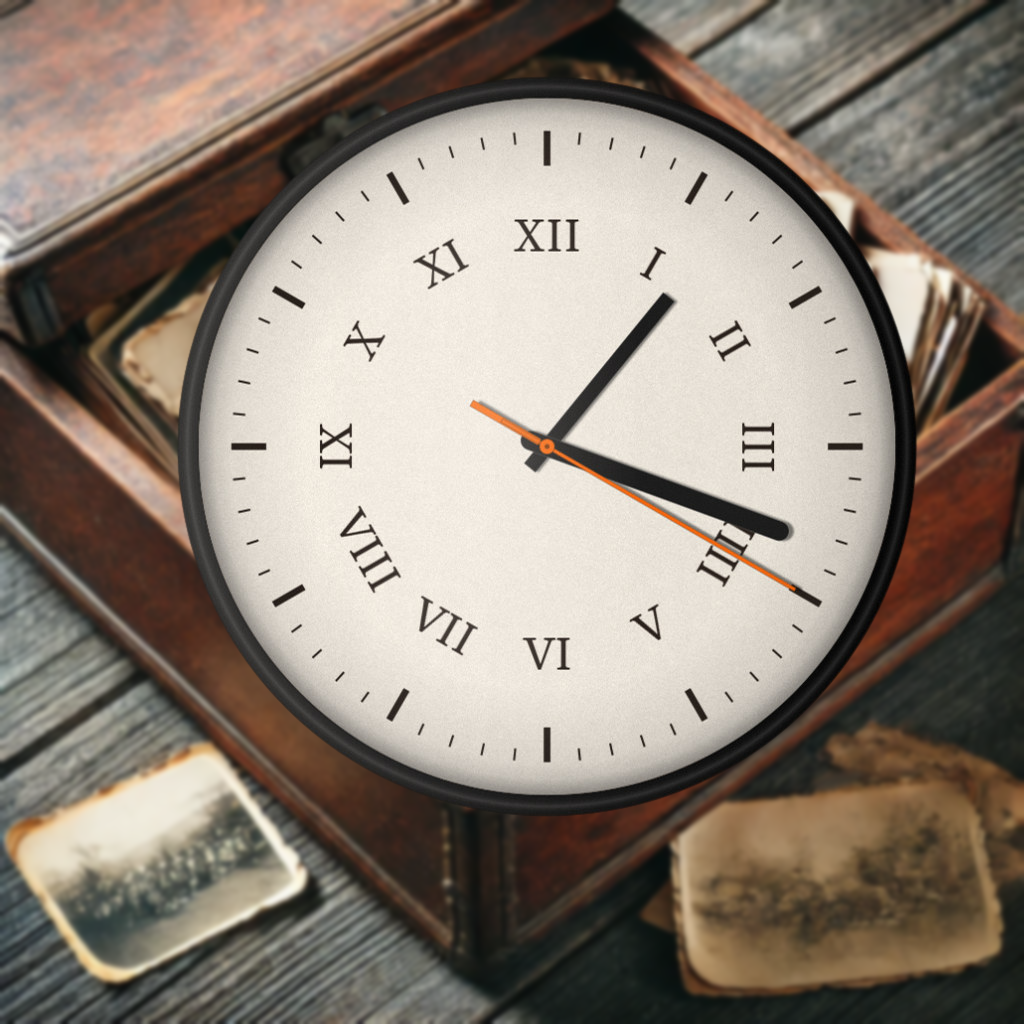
1:18:20
